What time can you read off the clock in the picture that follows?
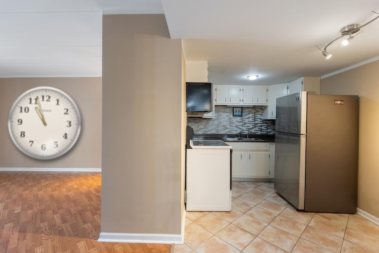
10:57
